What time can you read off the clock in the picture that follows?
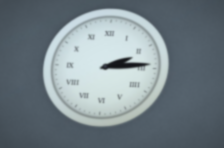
2:14
